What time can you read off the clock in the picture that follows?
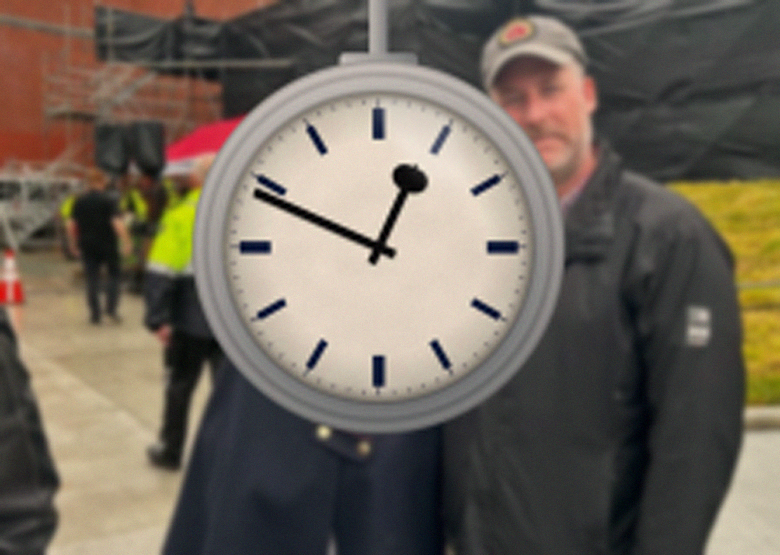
12:49
